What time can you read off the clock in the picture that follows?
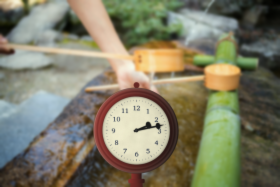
2:13
